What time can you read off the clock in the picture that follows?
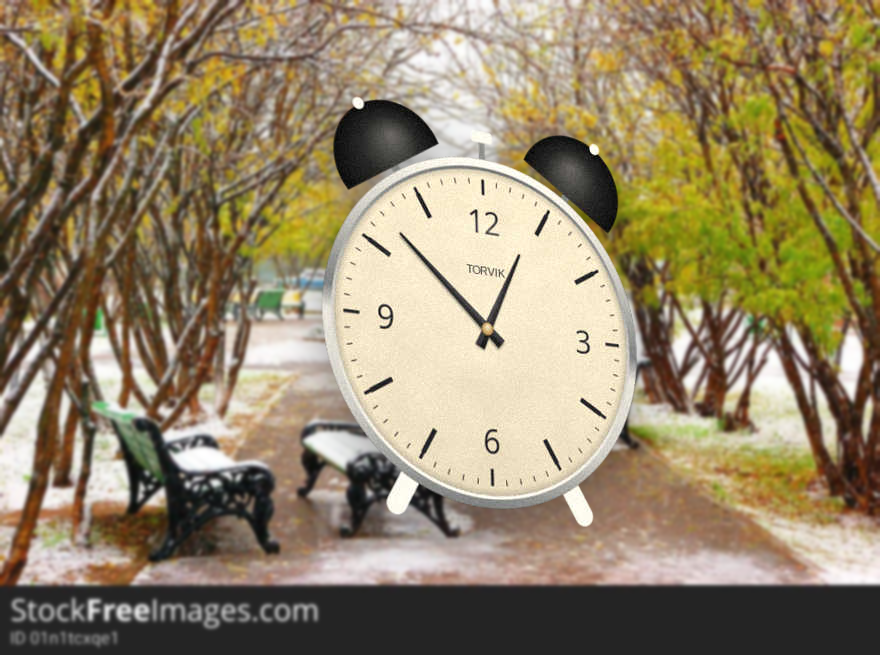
12:52
